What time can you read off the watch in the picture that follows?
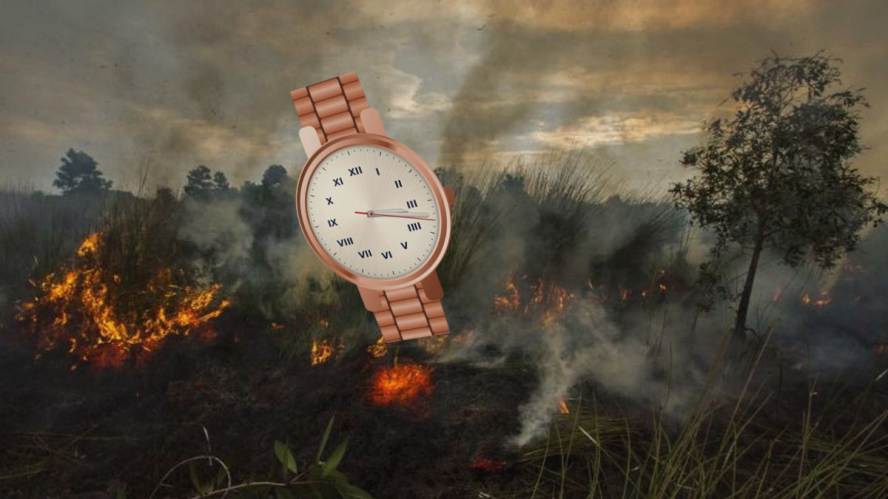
3:17:18
